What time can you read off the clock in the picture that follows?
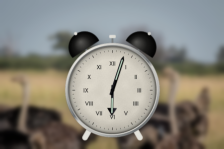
6:03
